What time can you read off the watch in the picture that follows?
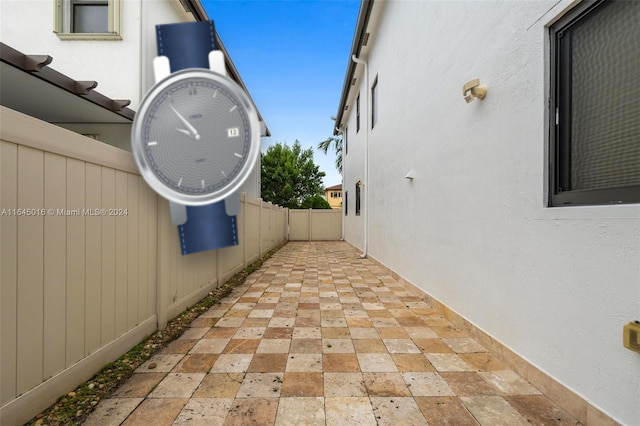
9:54
